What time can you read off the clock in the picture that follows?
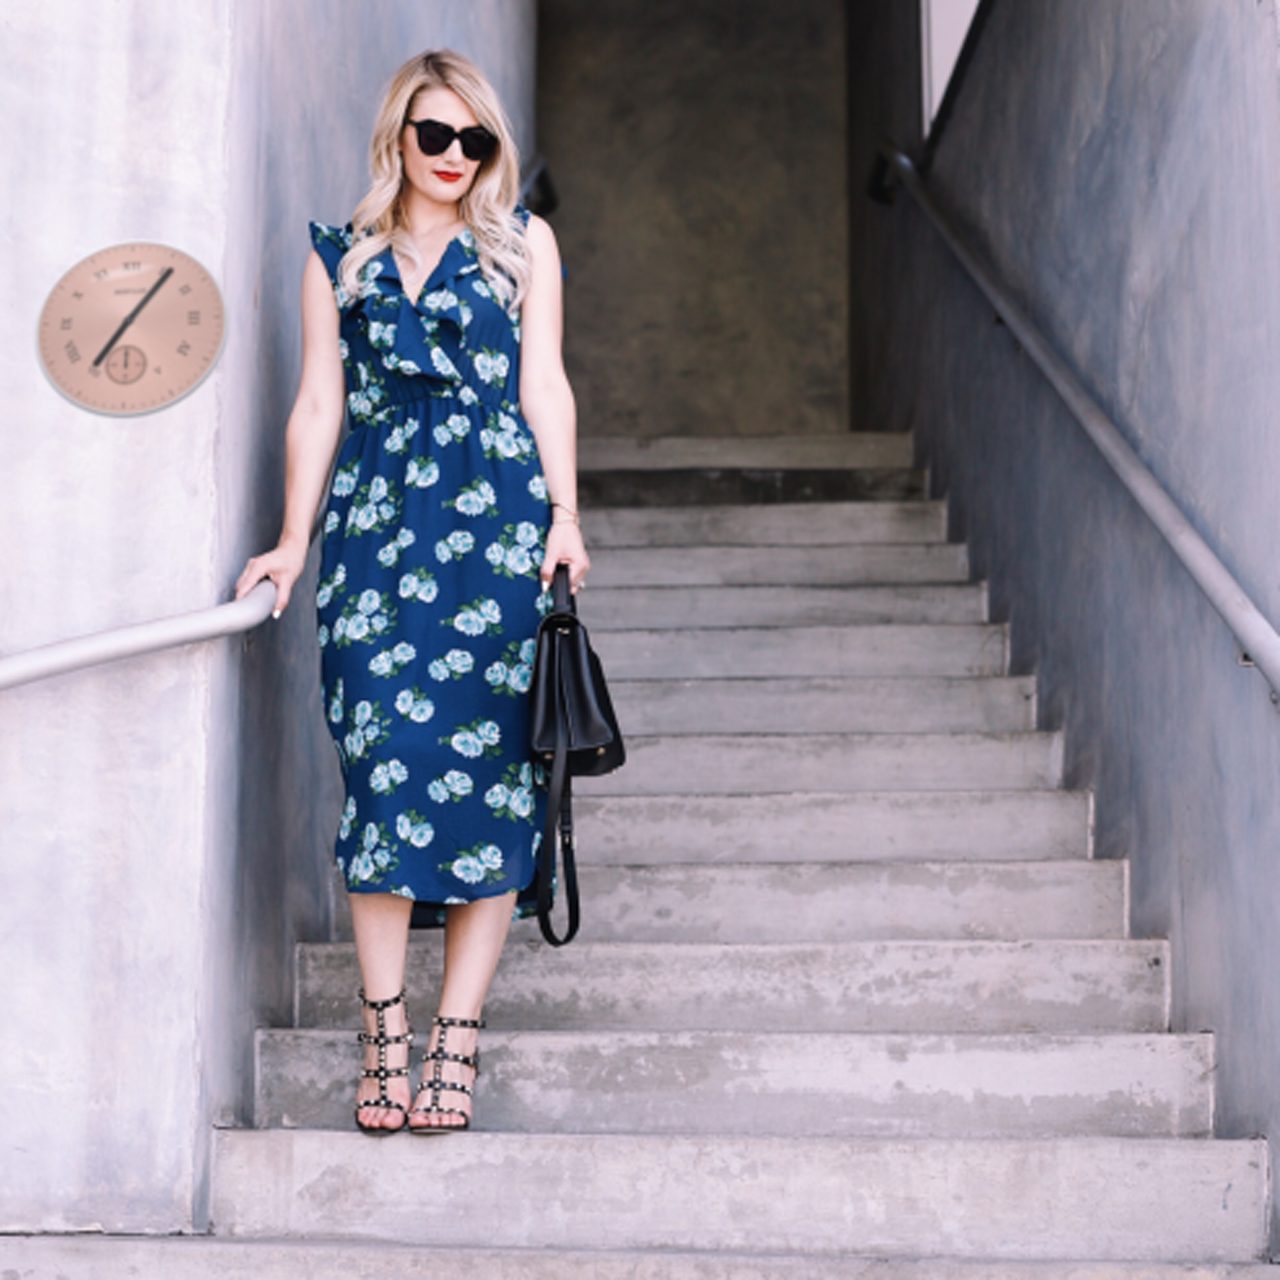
7:06
